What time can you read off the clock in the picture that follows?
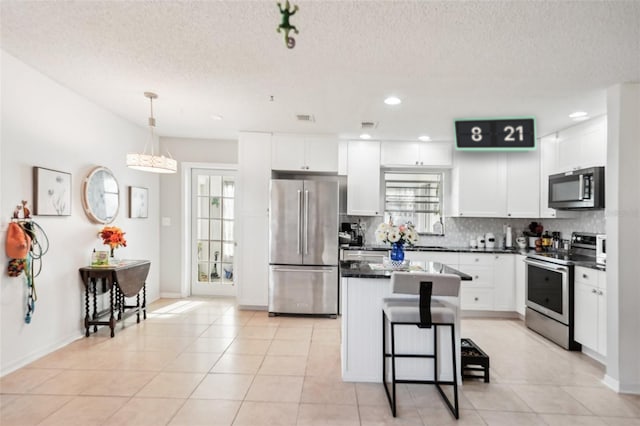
8:21
